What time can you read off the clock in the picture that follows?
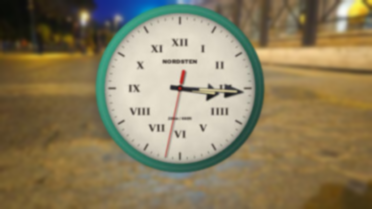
3:15:32
